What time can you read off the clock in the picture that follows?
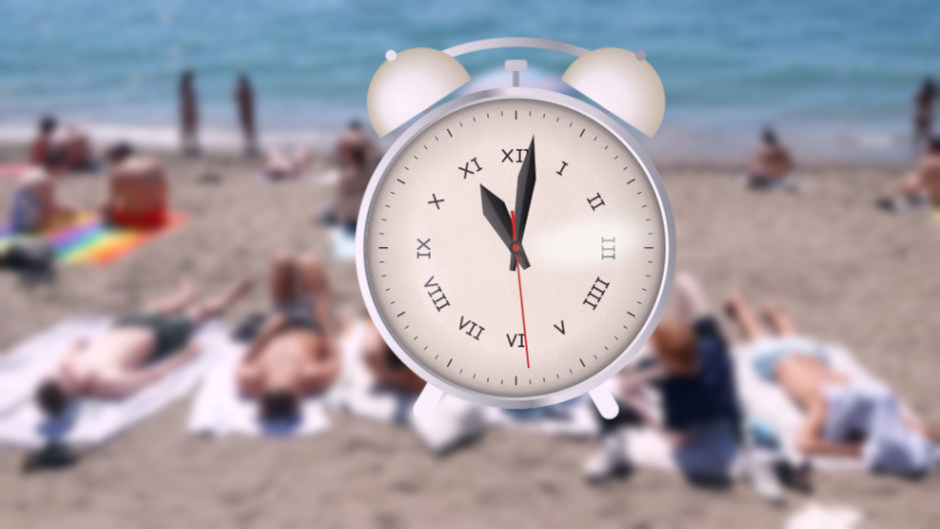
11:01:29
